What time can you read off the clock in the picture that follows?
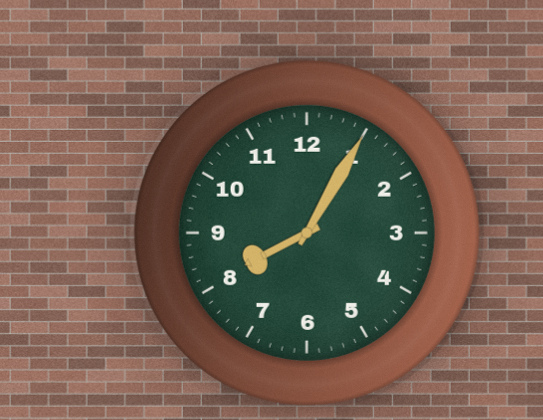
8:05
